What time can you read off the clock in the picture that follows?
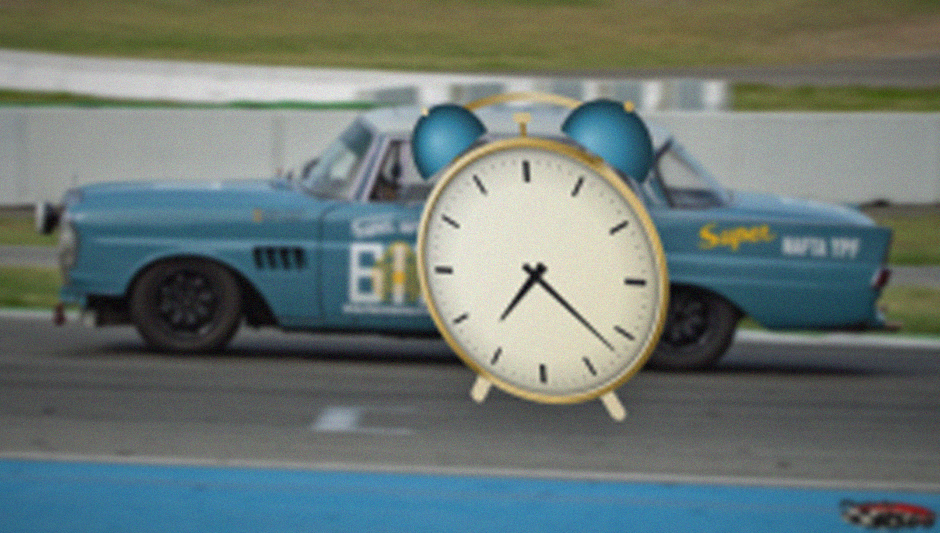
7:22
